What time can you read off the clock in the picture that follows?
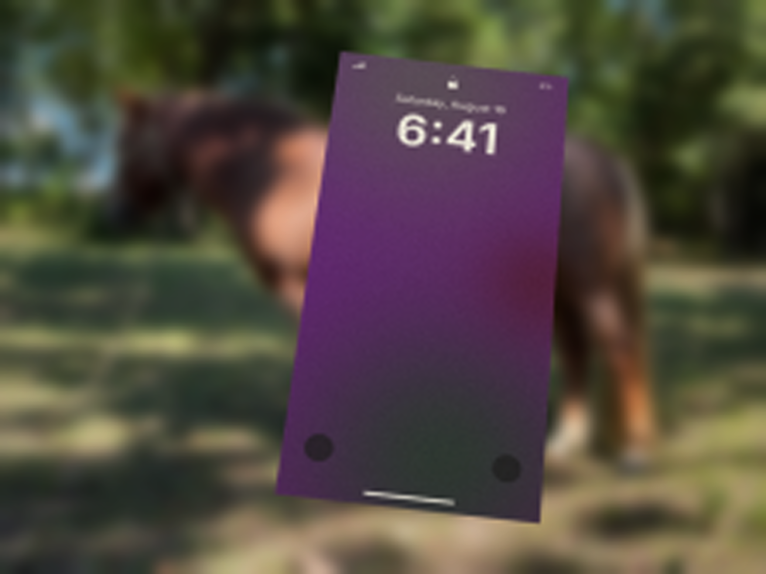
6:41
